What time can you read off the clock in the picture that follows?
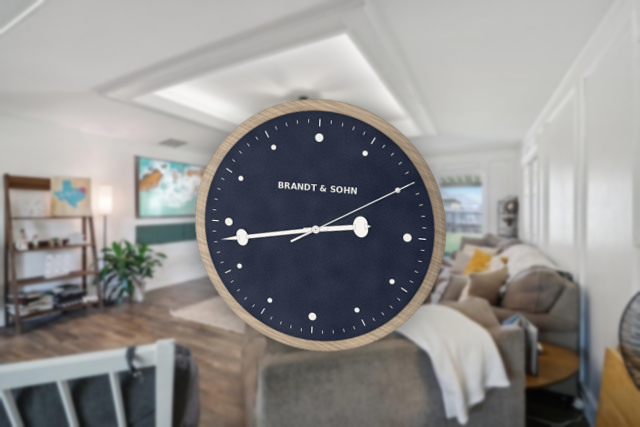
2:43:10
